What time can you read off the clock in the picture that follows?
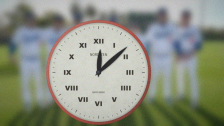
12:08
